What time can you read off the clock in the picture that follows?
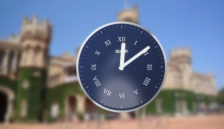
12:09
